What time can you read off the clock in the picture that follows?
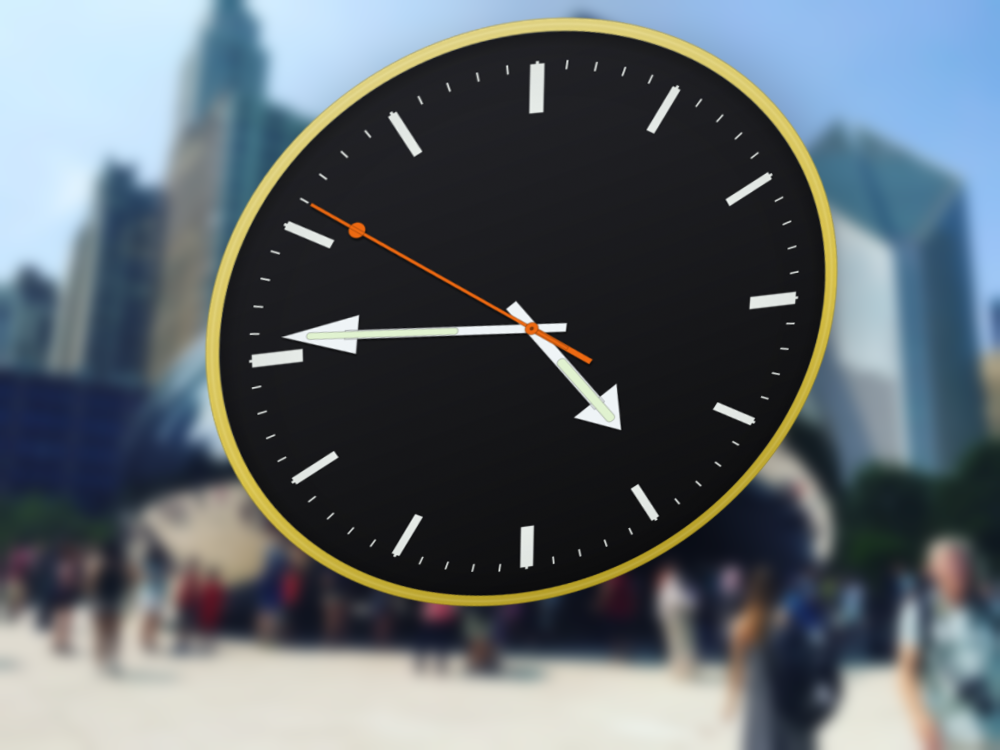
4:45:51
